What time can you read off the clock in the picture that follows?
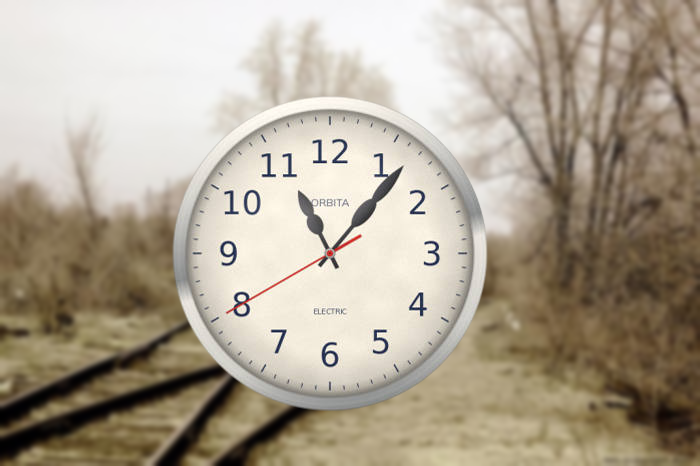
11:06:40
